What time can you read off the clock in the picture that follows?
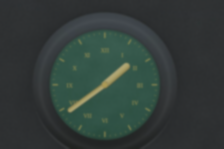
1:39
